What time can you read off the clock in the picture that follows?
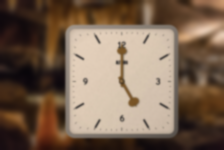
5:00
